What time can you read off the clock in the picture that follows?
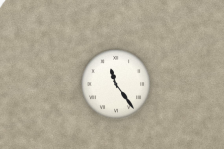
11:24
